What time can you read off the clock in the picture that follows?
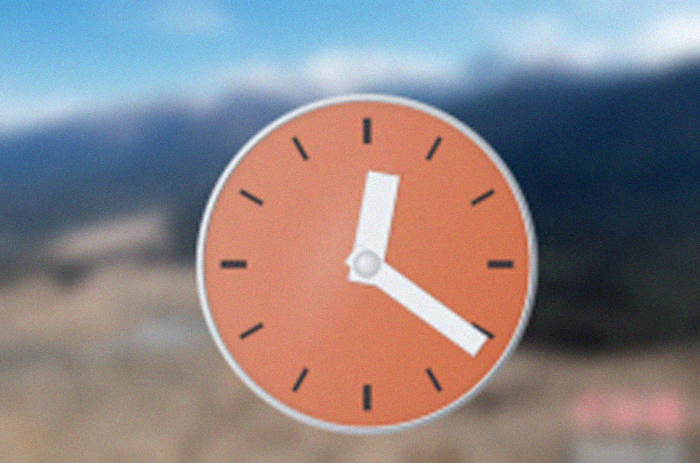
12:21
